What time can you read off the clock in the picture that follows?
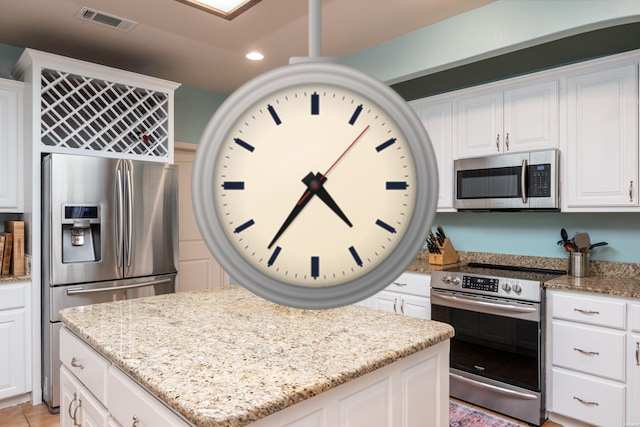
4:36:07
